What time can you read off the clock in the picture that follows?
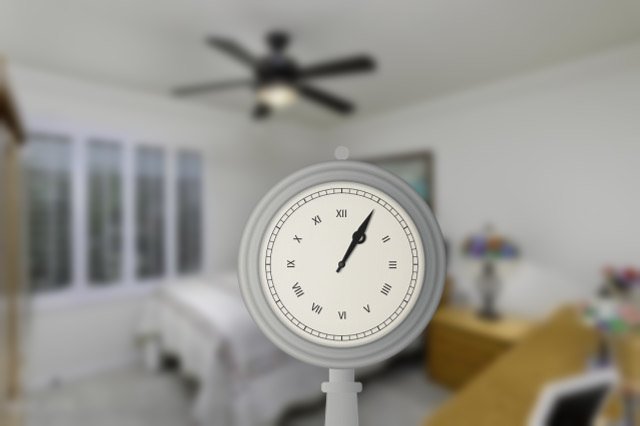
1:05
